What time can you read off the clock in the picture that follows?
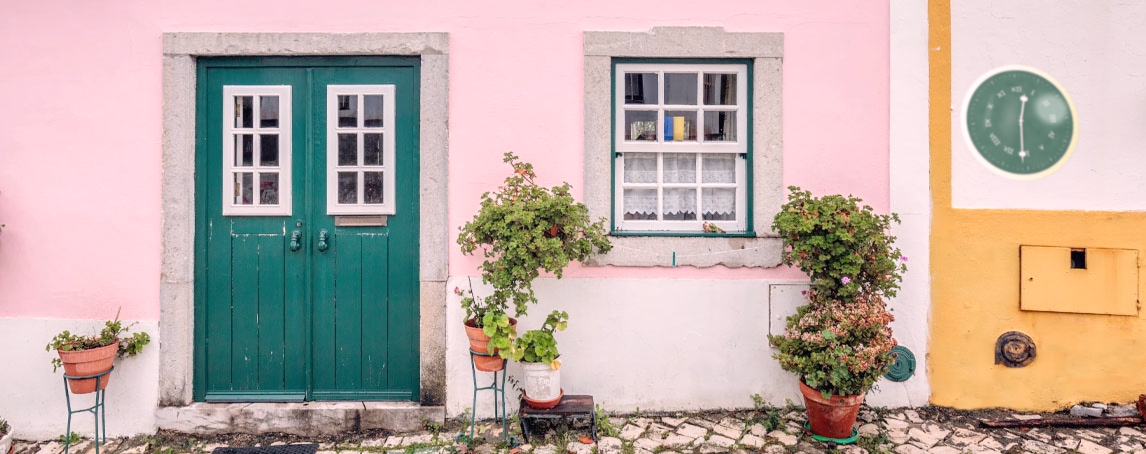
12:31
